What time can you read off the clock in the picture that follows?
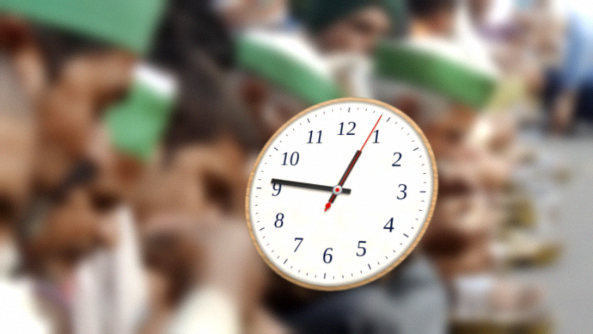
12:46:04
